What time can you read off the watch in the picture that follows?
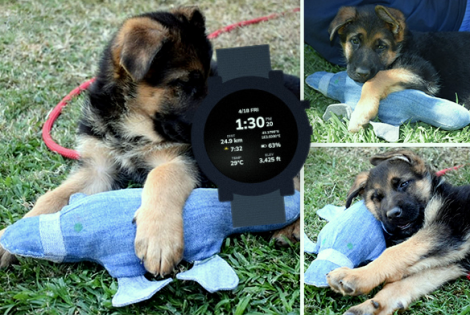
1:30
